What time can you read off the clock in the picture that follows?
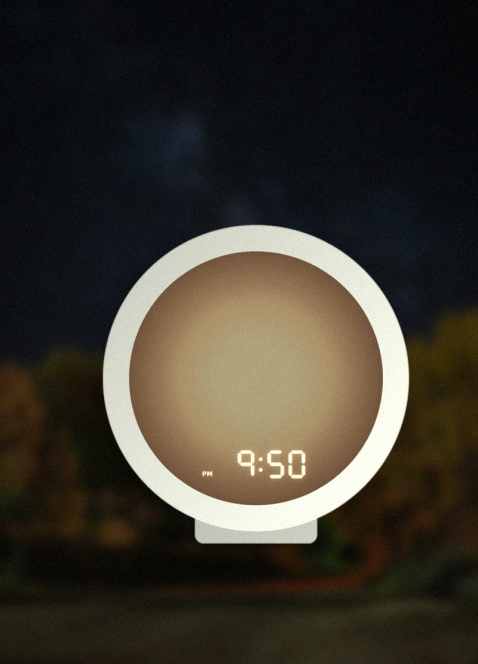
9:50
